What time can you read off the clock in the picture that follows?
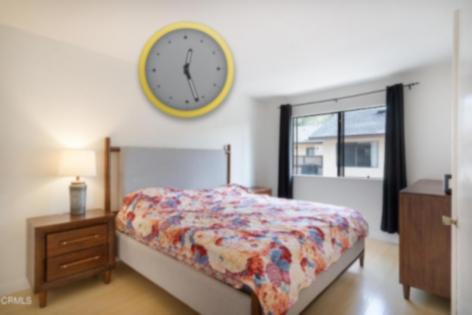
12:27
